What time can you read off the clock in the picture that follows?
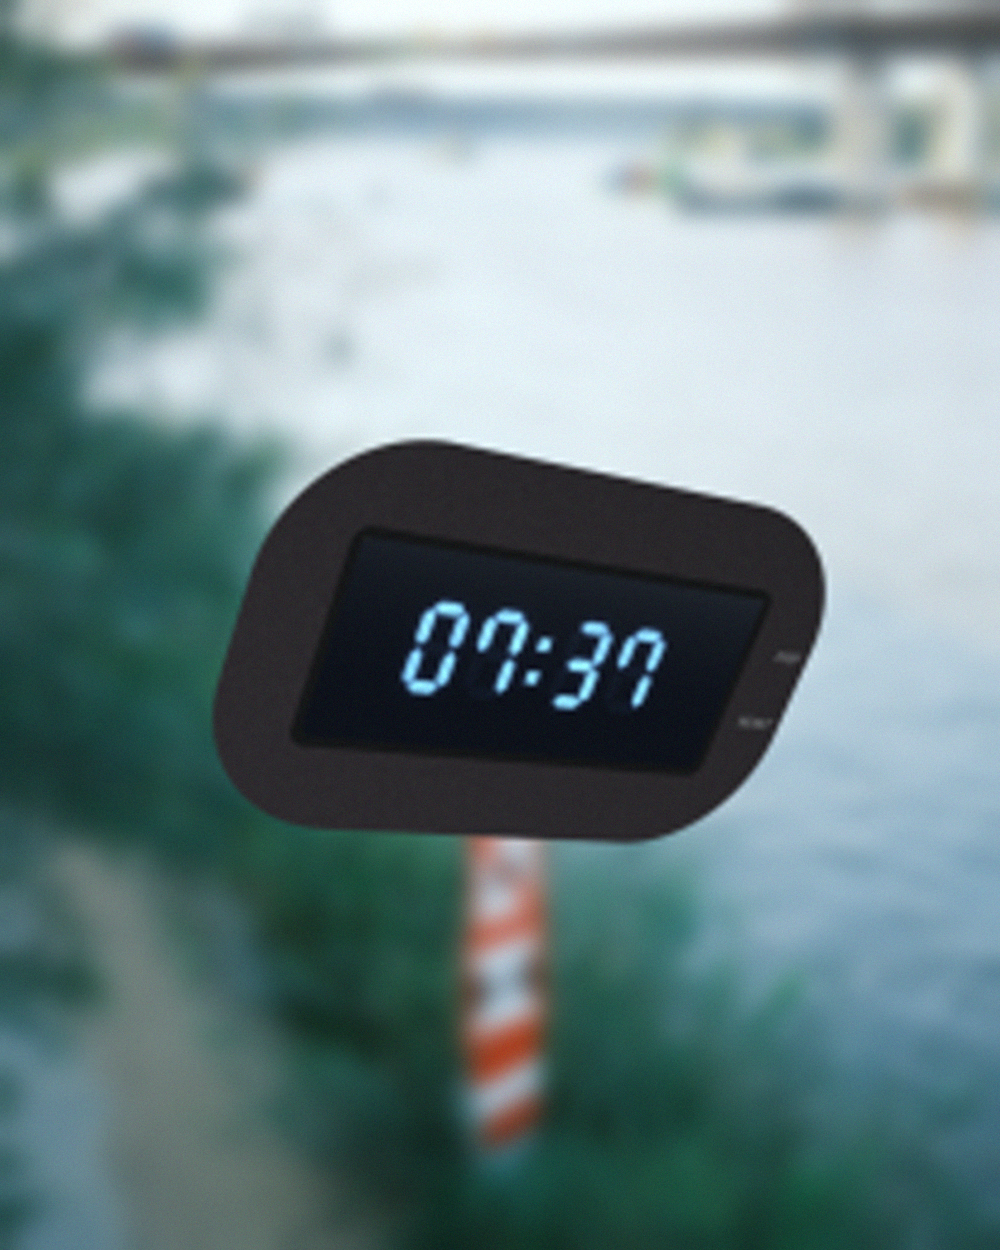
7:37
